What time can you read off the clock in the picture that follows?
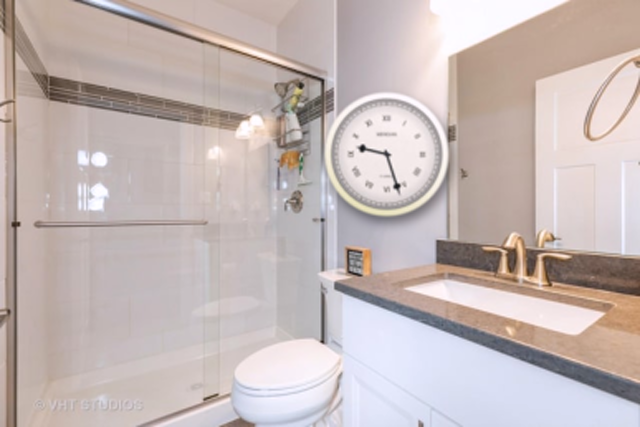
9:27
